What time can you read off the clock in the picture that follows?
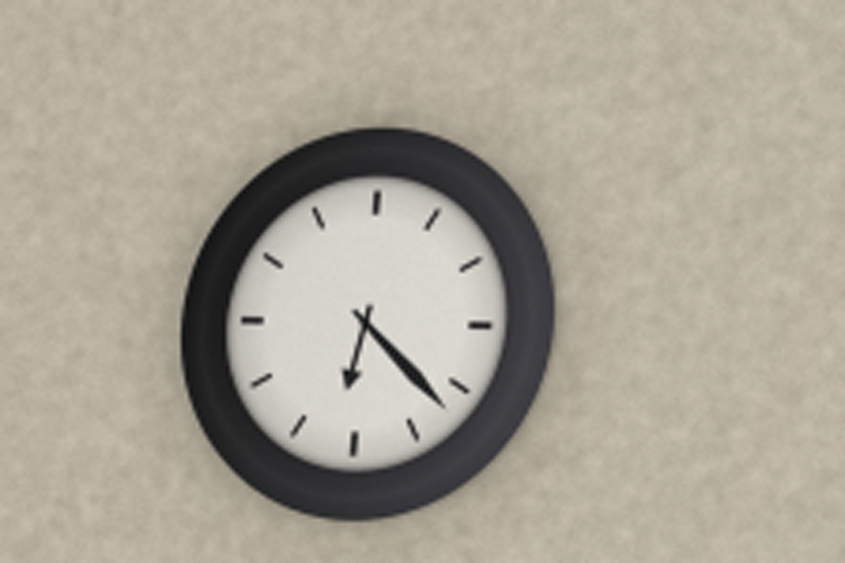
6:22
